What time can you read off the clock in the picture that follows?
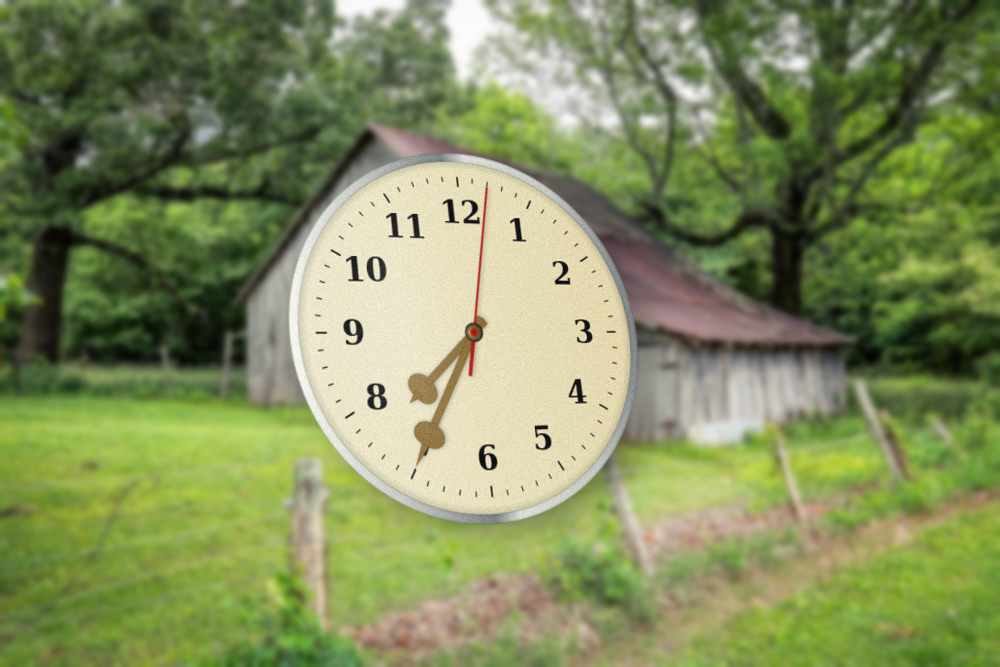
7:35:02
